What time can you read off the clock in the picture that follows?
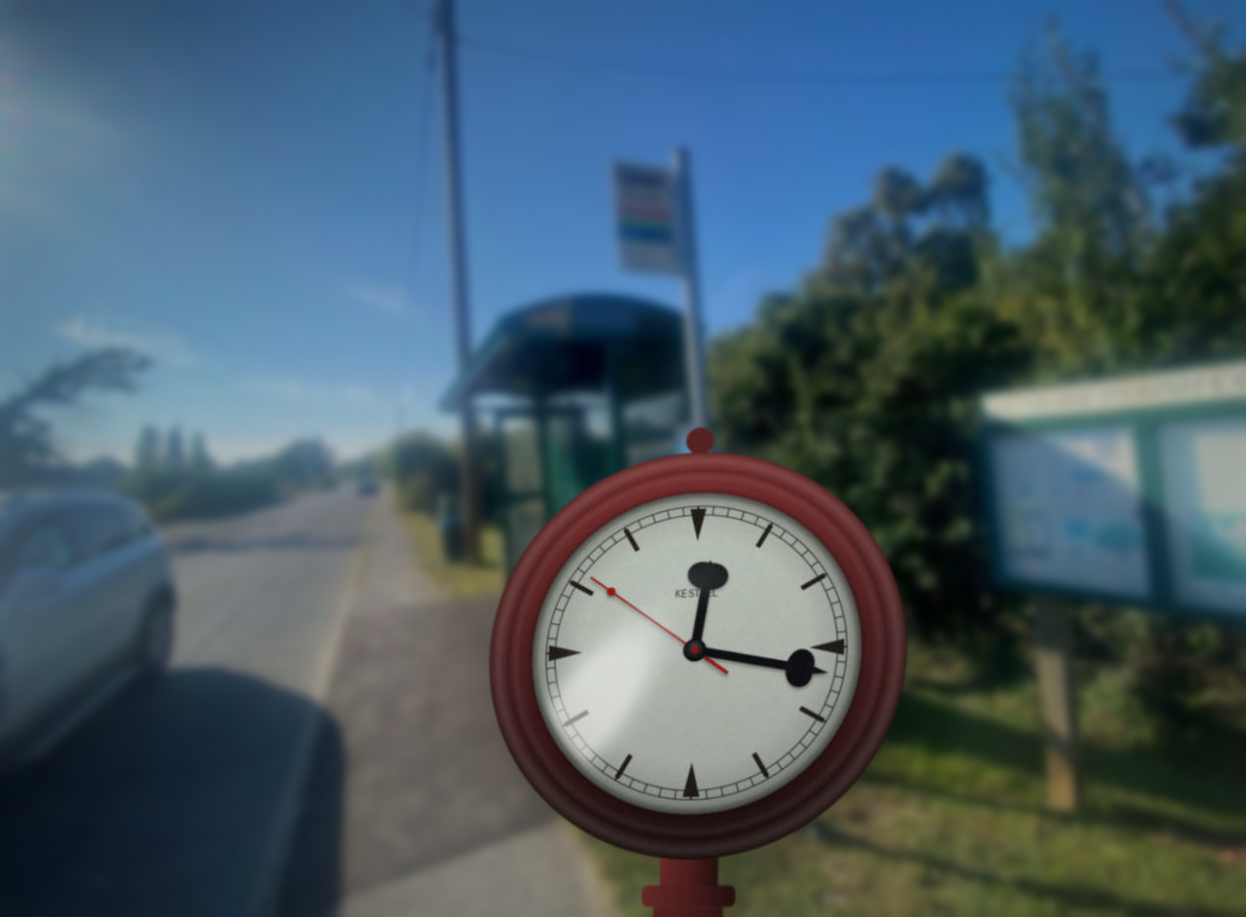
12:16:51
